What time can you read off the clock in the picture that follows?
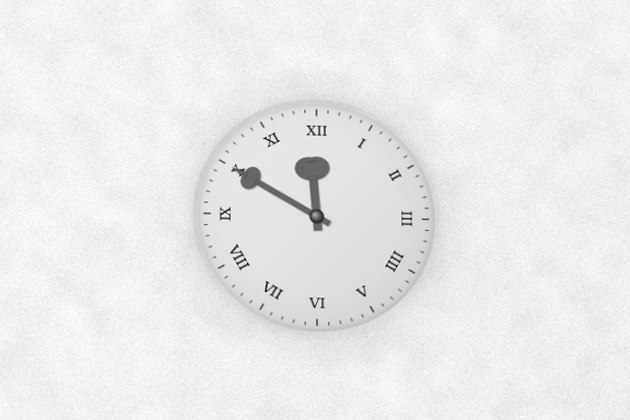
11:50
